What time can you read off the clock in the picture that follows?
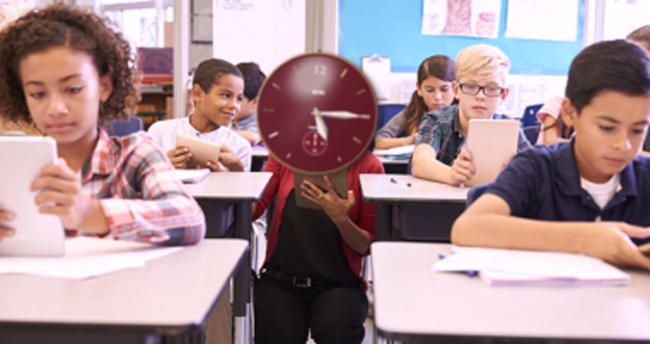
5:15
